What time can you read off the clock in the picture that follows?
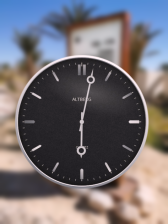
6:02
